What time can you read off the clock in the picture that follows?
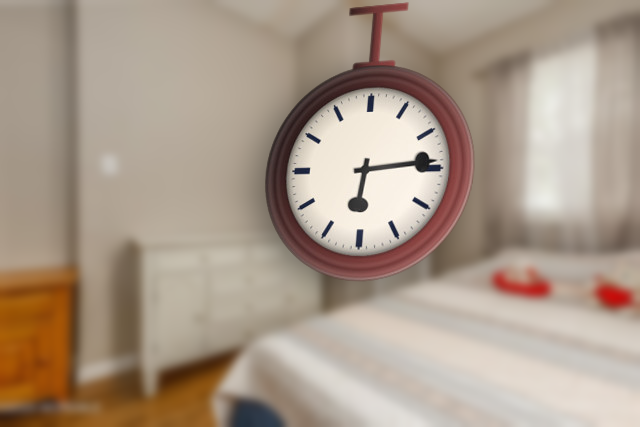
6:14
